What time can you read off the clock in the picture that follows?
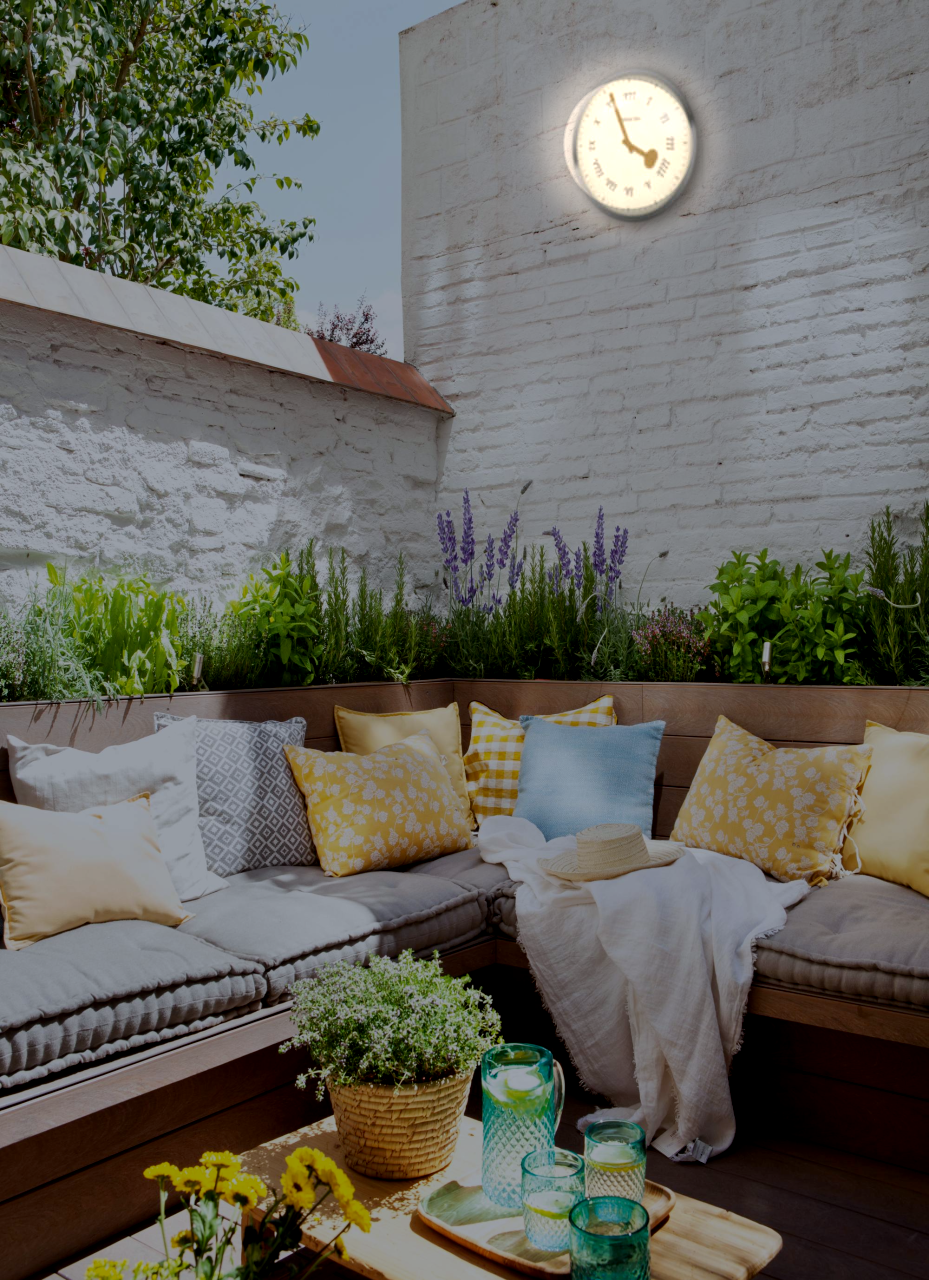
3:56
